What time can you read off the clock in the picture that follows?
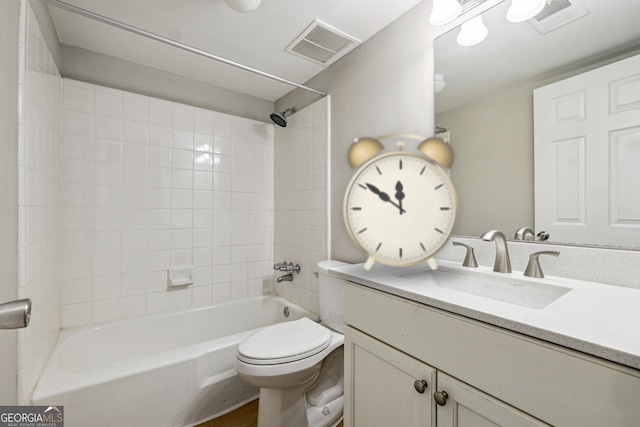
11:51
